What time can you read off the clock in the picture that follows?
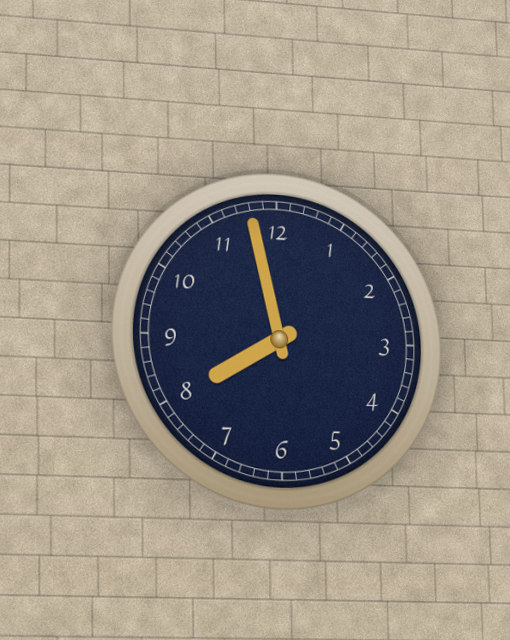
7:58
